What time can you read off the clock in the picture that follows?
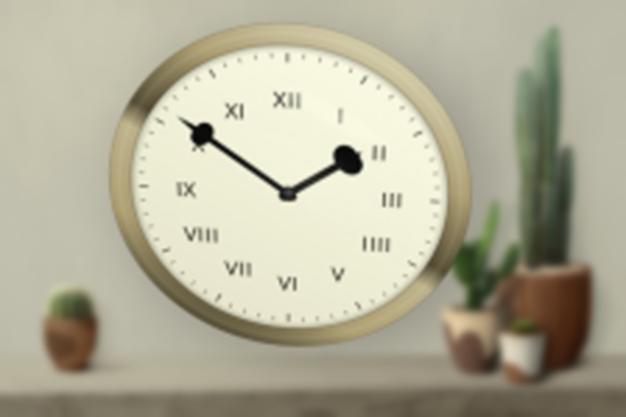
1:51
